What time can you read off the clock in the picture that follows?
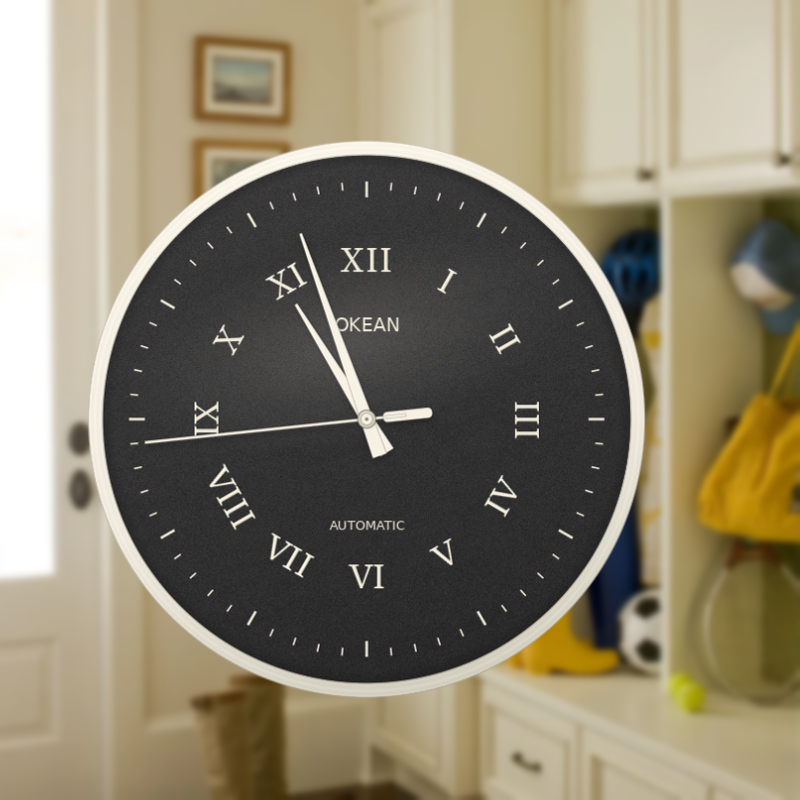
10:56:44
